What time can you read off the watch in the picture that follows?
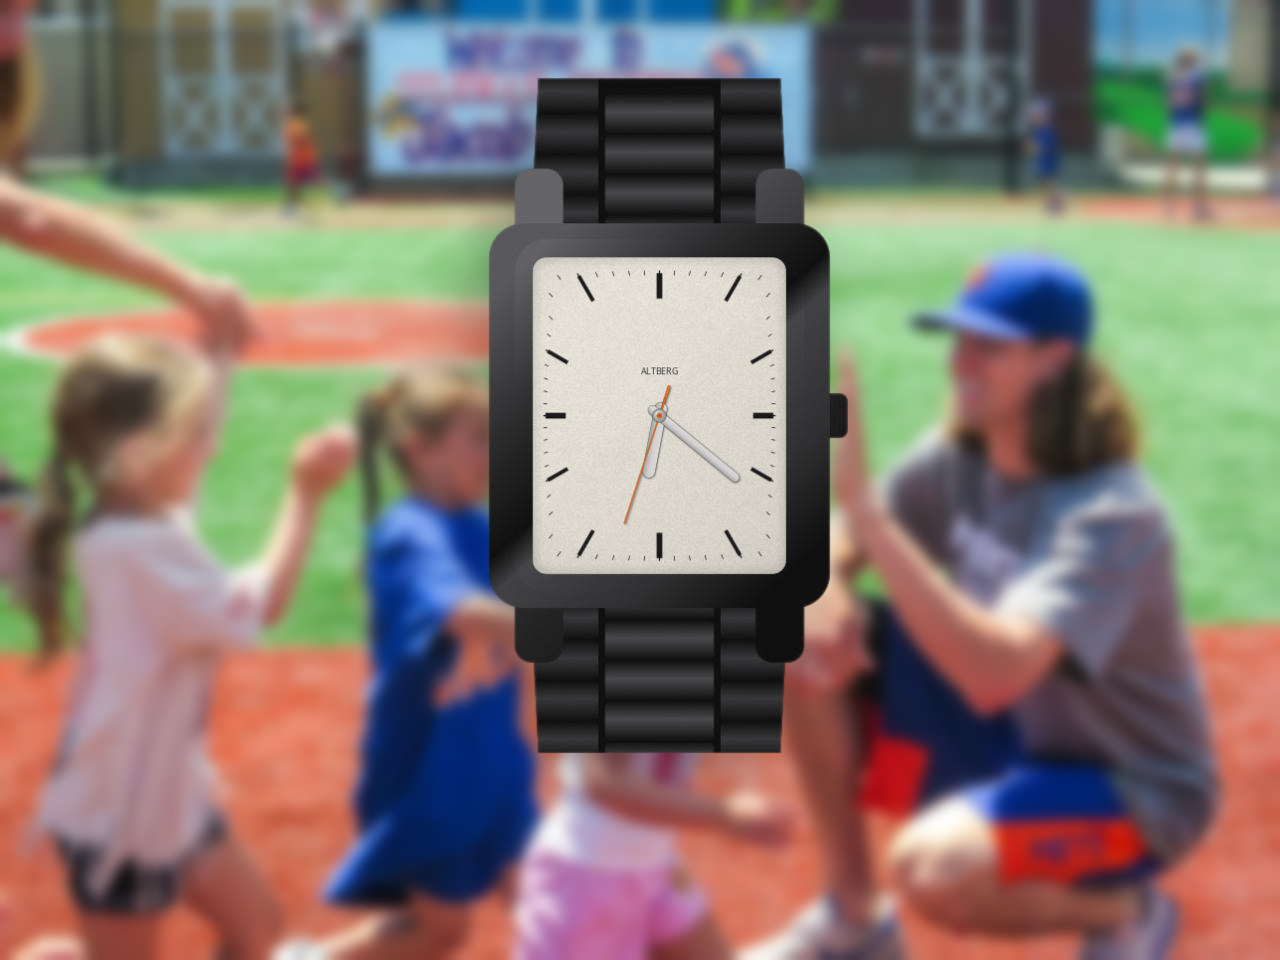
6:21:33
